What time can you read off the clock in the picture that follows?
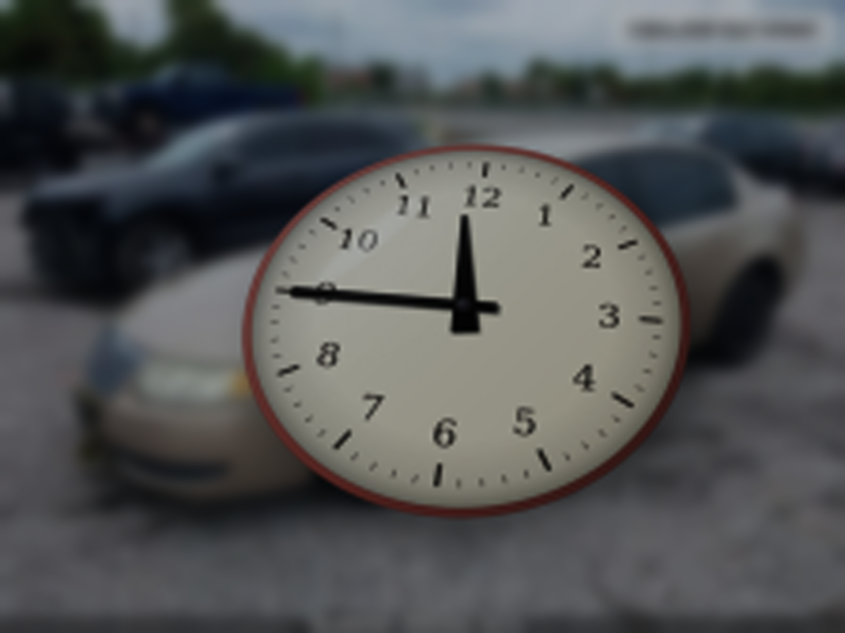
11:45
